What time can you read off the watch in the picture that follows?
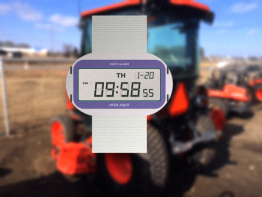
9:58:55
